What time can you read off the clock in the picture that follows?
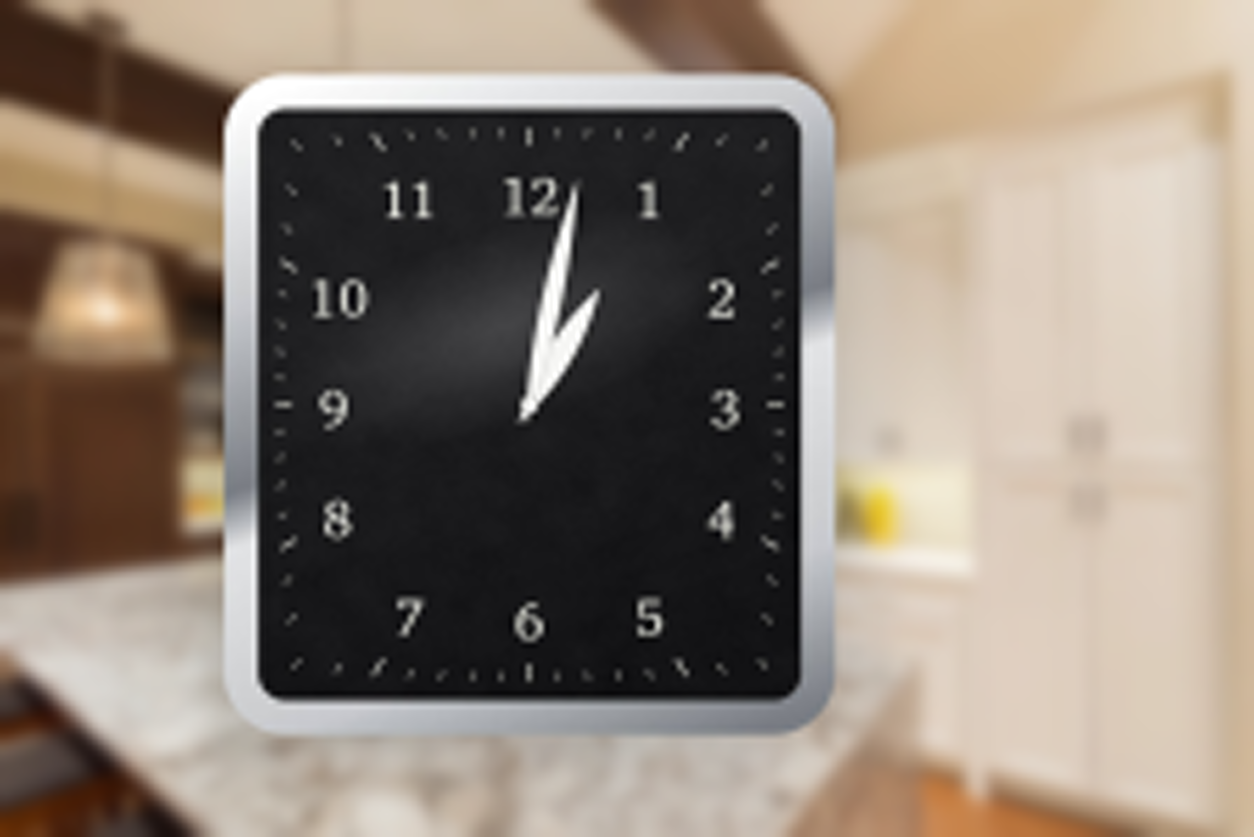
1:02
